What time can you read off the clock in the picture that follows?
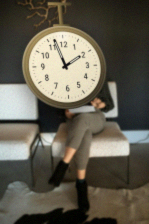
1:57
